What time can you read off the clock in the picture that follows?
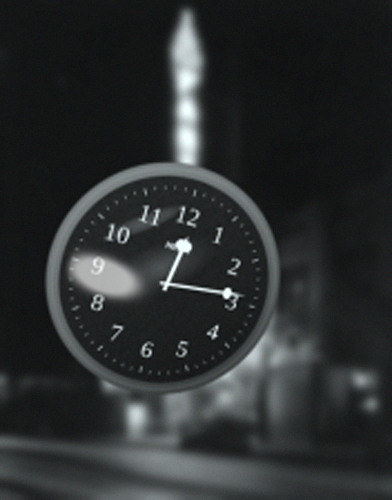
12:14
